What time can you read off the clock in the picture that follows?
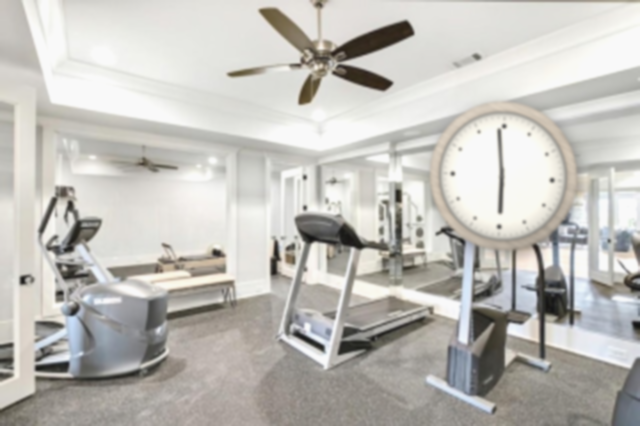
5:59
